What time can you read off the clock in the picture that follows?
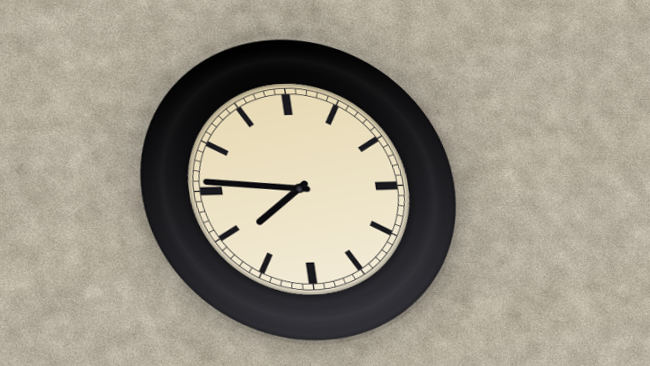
7:46
